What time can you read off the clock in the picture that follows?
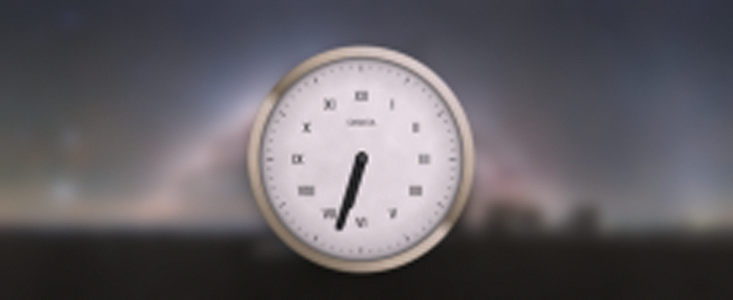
6:33
